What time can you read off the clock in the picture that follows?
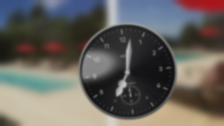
7:02
